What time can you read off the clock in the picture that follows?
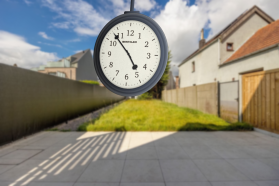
4:53
